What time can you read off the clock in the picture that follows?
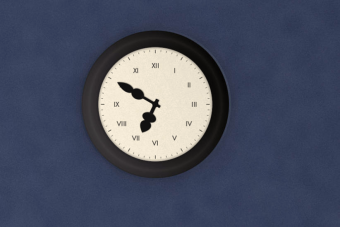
6:50
